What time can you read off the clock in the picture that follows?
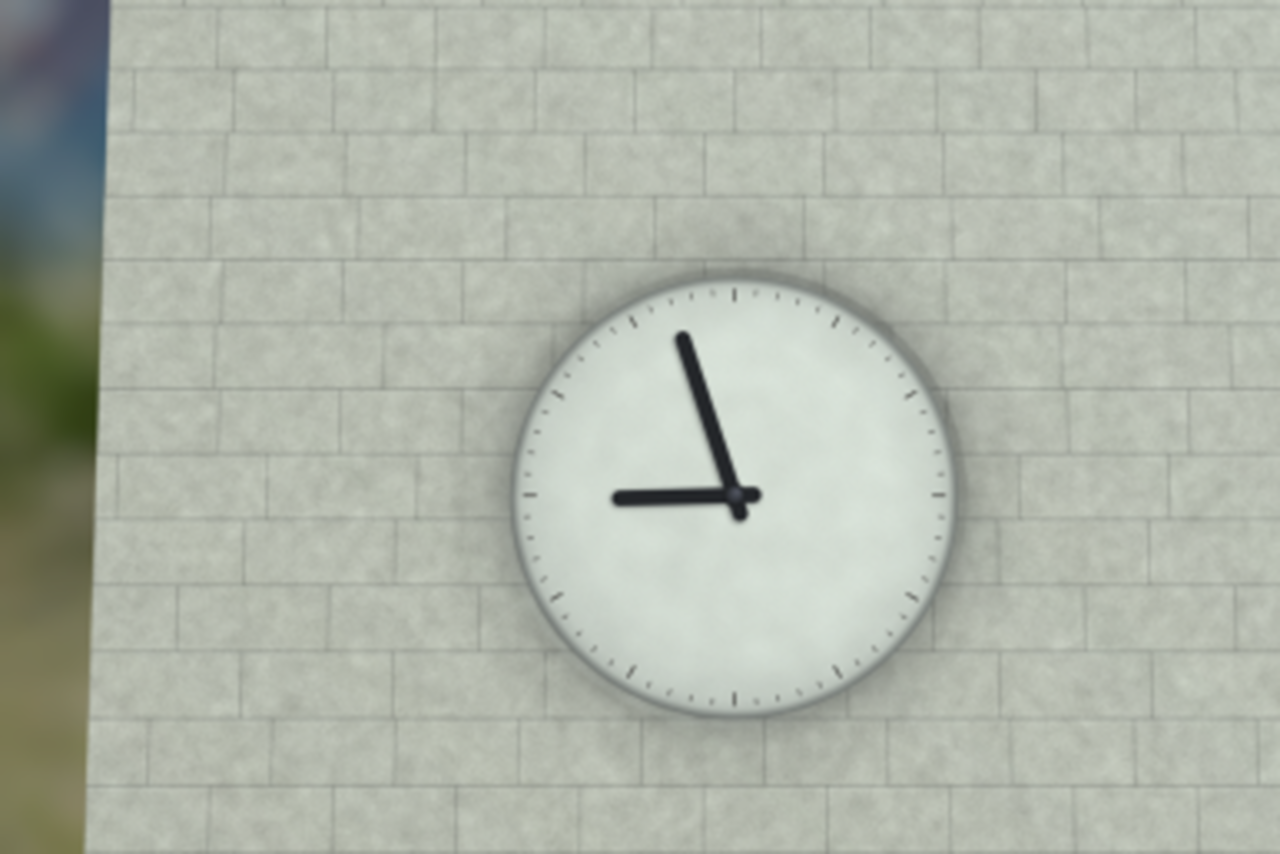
8:57
